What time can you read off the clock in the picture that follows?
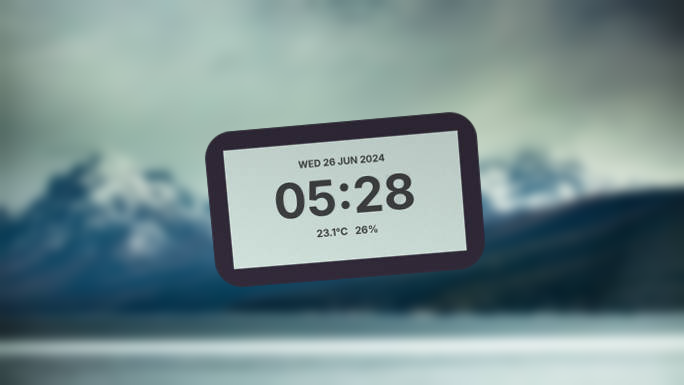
5:28
